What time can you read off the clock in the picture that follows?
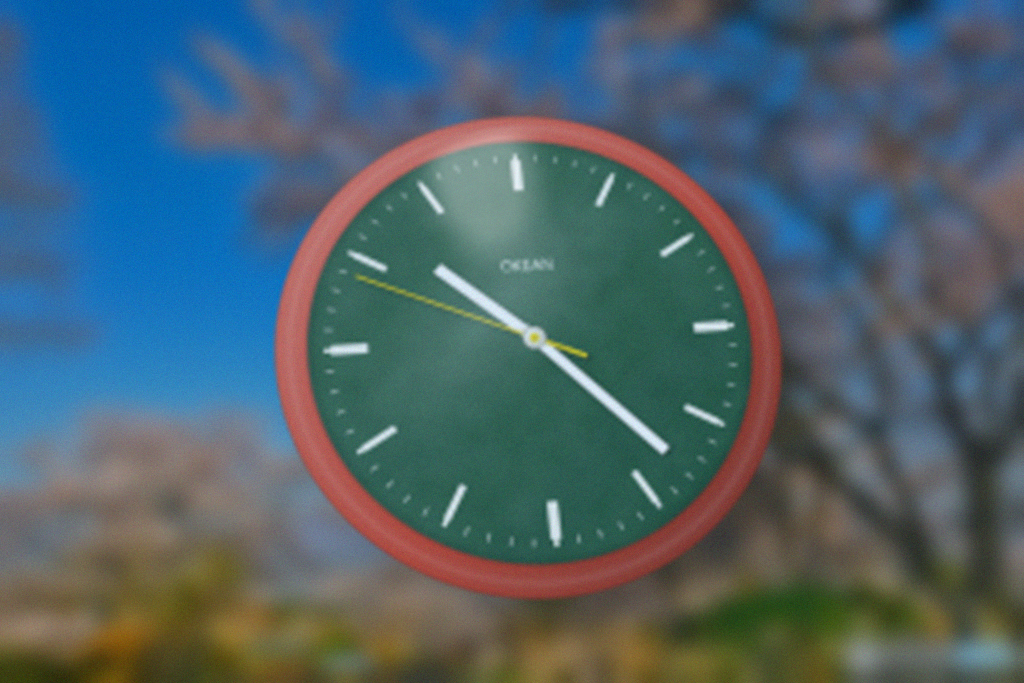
10:22:49
